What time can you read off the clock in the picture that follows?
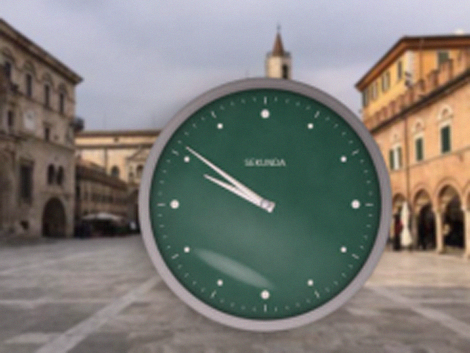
9:51
